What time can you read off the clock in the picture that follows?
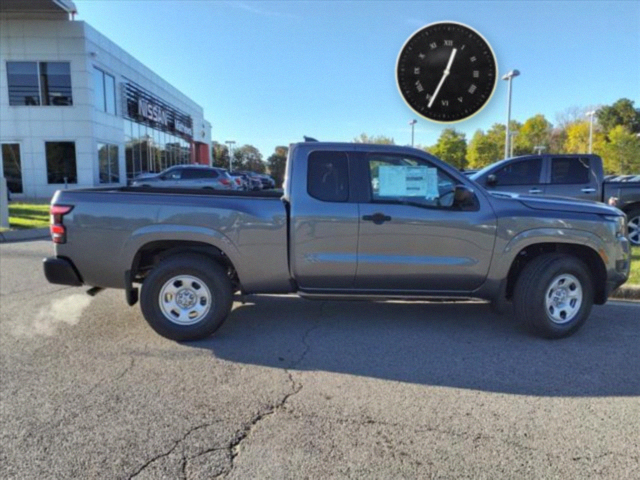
12:34
